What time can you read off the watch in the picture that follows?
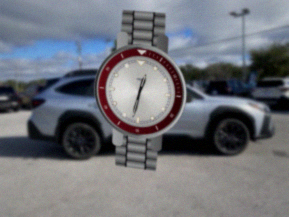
12:32
